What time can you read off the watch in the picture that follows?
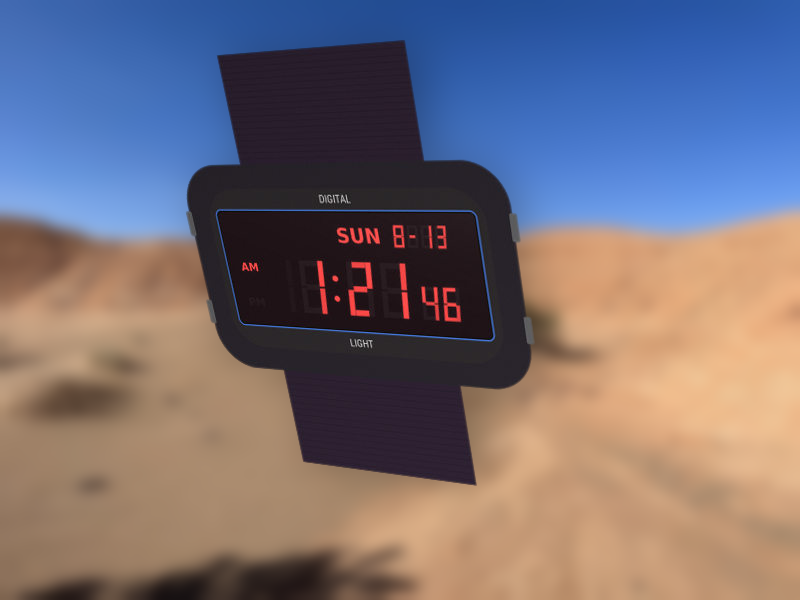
1:21:46
